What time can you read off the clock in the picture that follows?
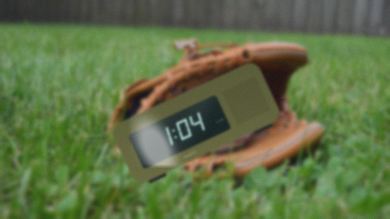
1:04
